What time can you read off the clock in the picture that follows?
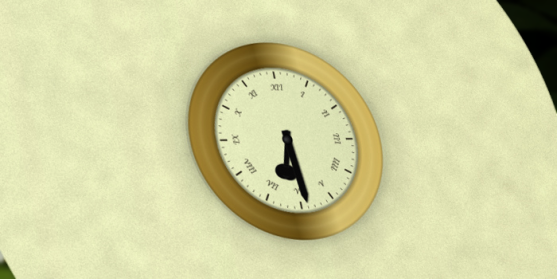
6:29
